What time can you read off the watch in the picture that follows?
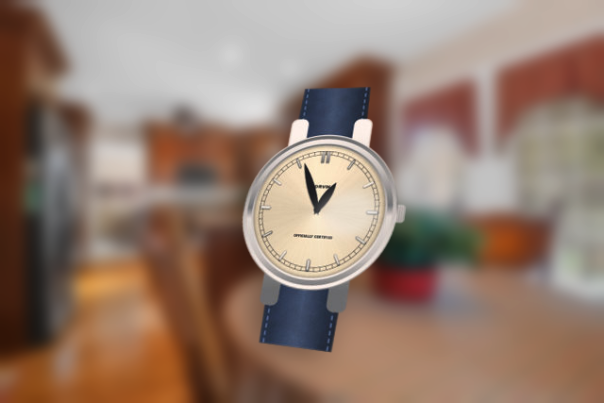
12:56
